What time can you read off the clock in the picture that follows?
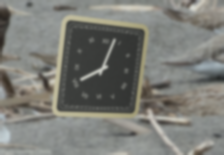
8:03
